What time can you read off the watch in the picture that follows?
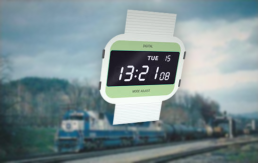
13:21:08
